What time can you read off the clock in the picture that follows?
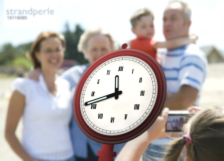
11:42
